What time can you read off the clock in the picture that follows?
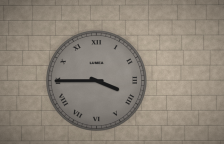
3:45
